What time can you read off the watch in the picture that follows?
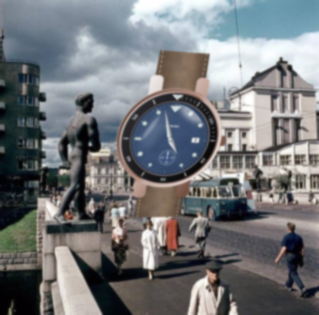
4:57
